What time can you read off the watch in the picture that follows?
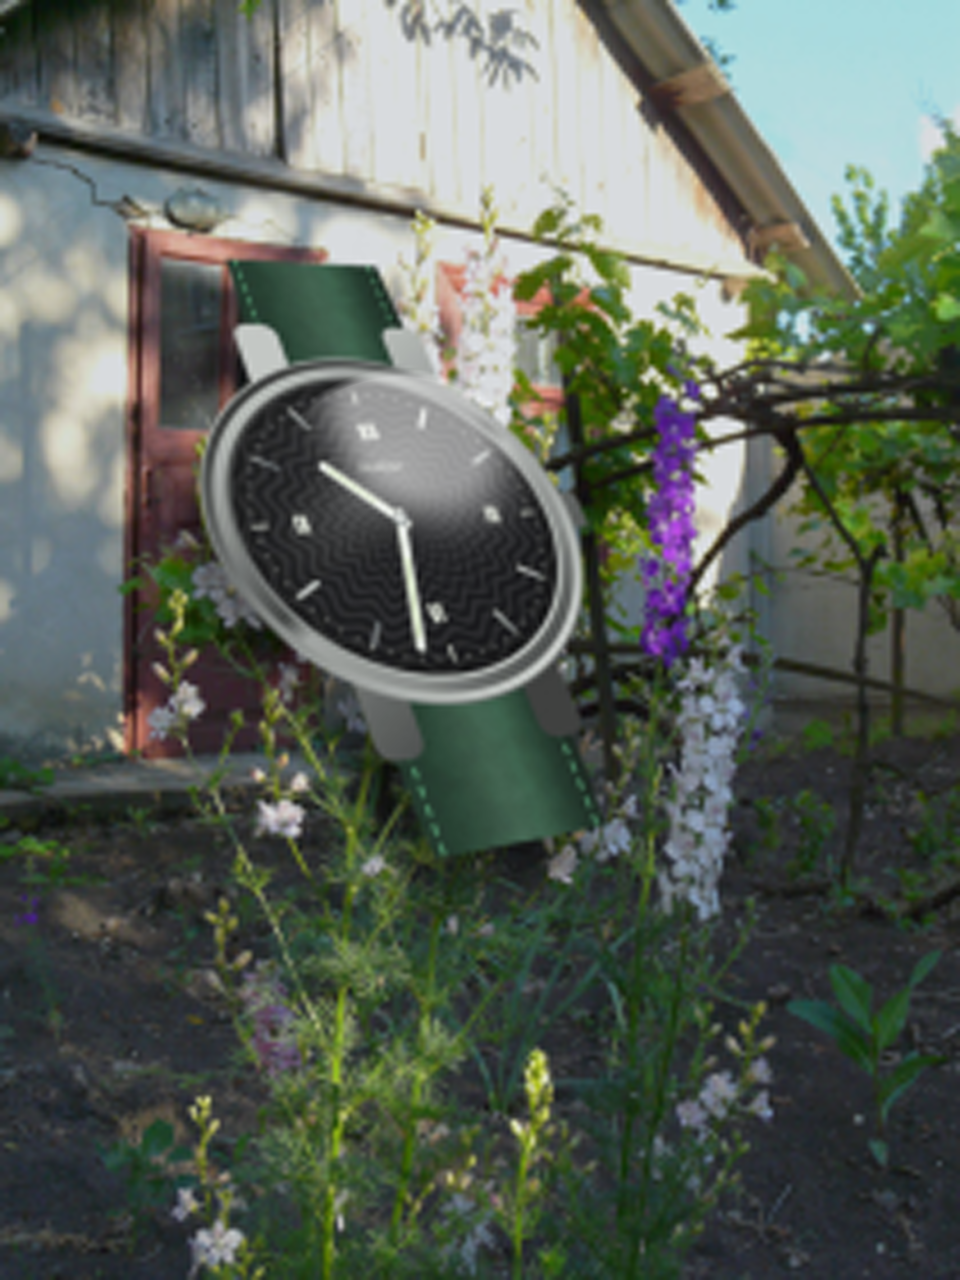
10:32
